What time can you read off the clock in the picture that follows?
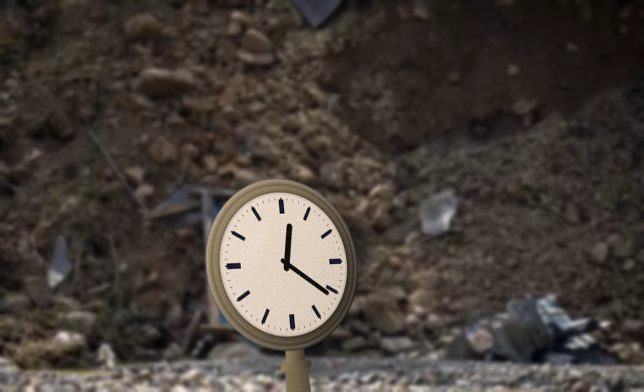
12:21
